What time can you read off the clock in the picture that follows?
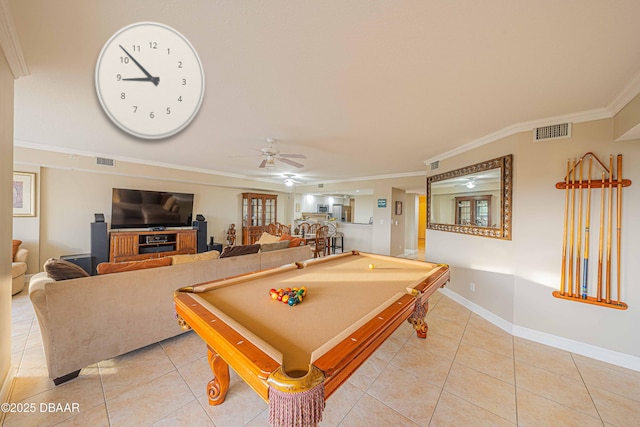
8:52
